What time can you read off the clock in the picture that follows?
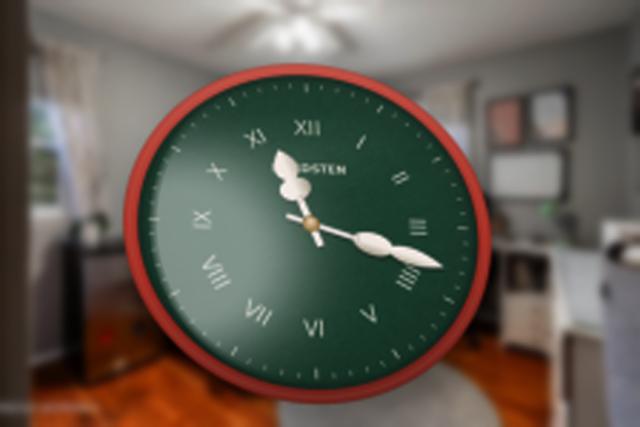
11:18
